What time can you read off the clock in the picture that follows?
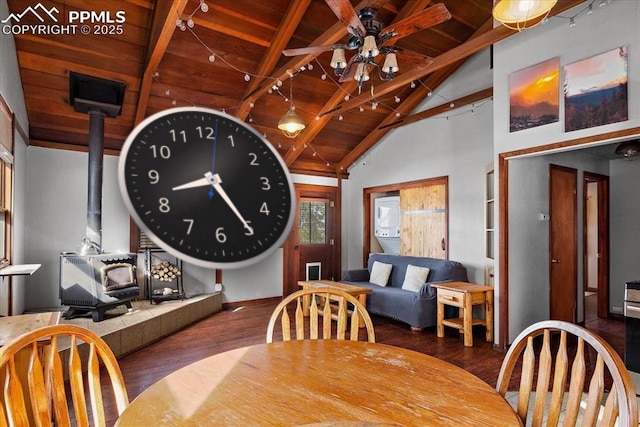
8:25:02
